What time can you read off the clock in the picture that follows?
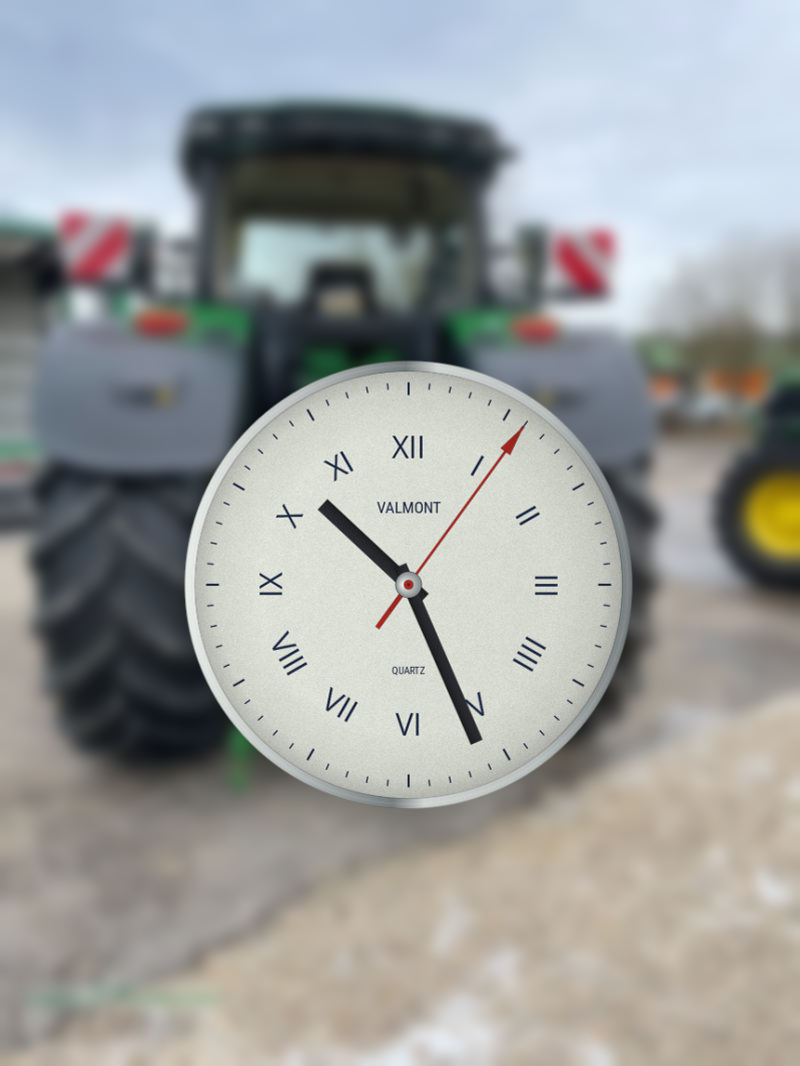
10:26:06
